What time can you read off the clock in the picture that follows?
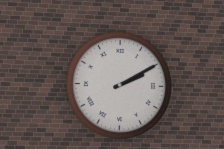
2:10
